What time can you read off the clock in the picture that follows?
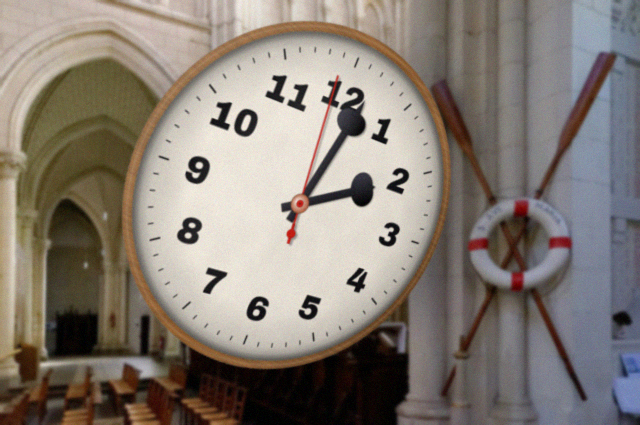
2:01:59
